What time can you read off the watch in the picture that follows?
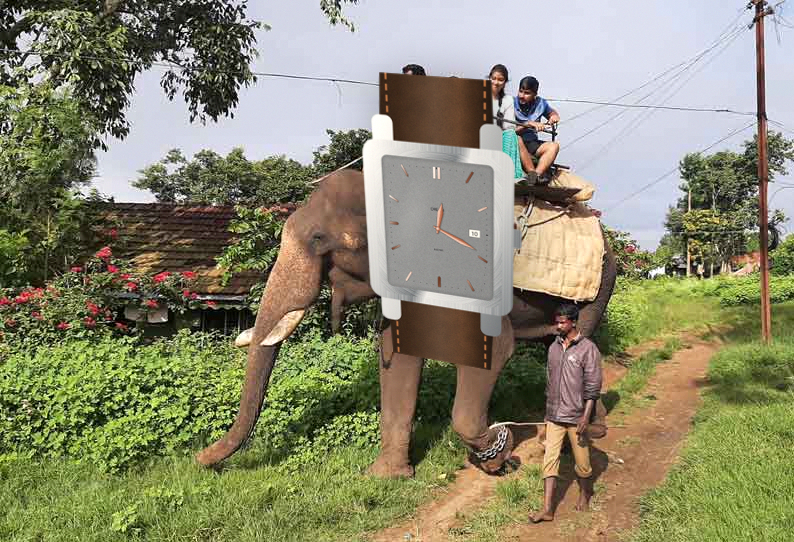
12:19
